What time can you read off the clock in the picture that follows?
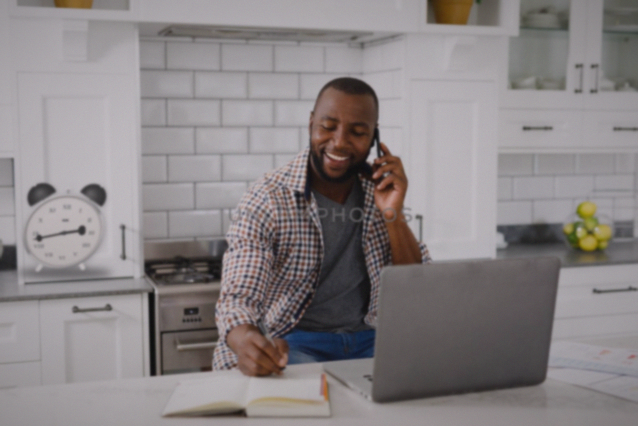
2:43
